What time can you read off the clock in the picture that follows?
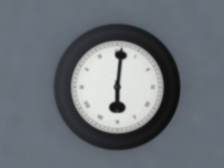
6:01
